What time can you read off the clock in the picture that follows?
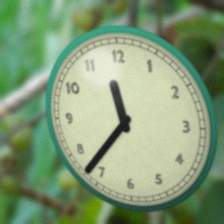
11:37
